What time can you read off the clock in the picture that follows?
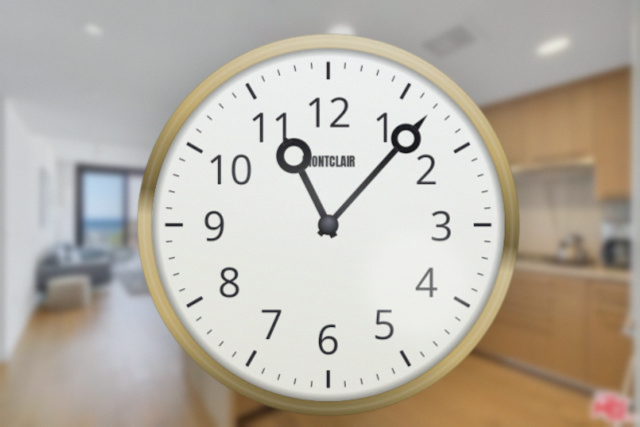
11:07
